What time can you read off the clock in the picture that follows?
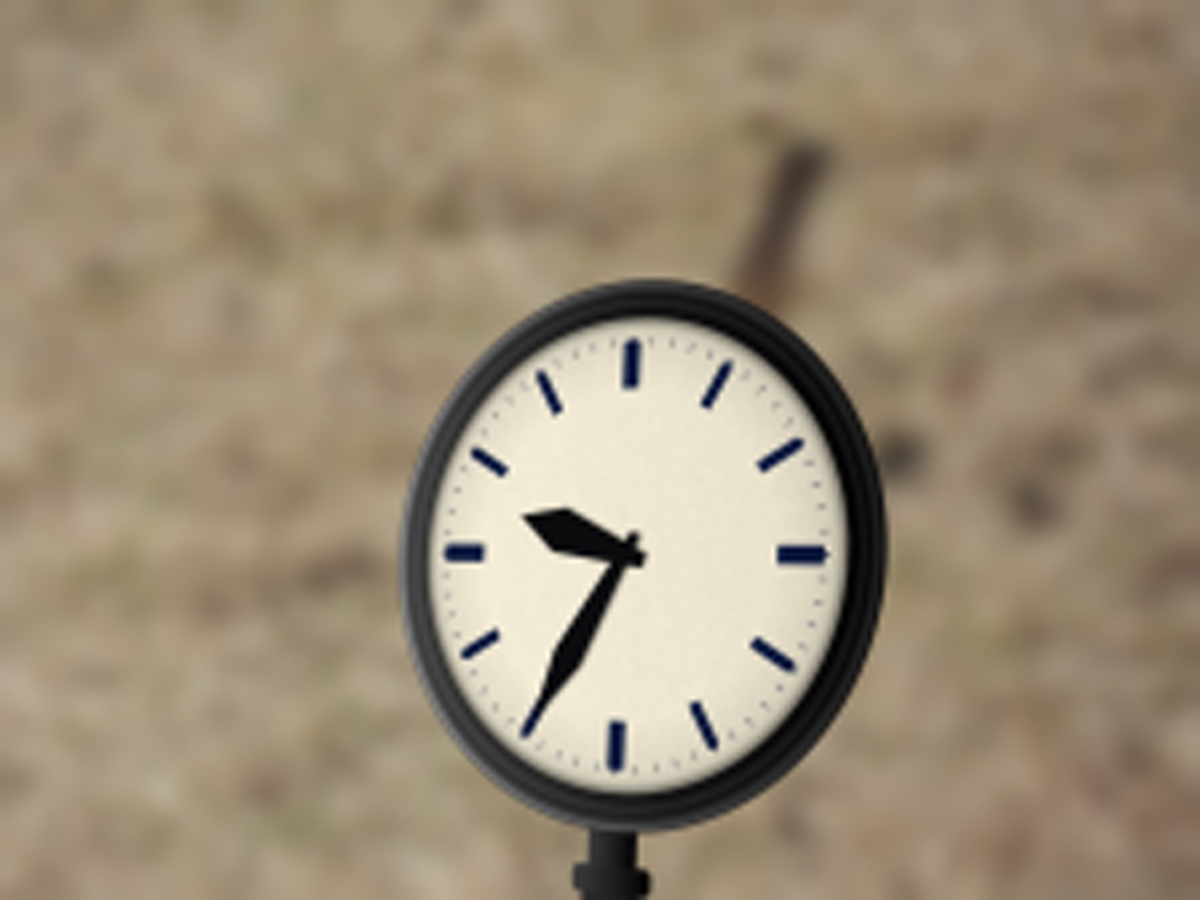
9:35
